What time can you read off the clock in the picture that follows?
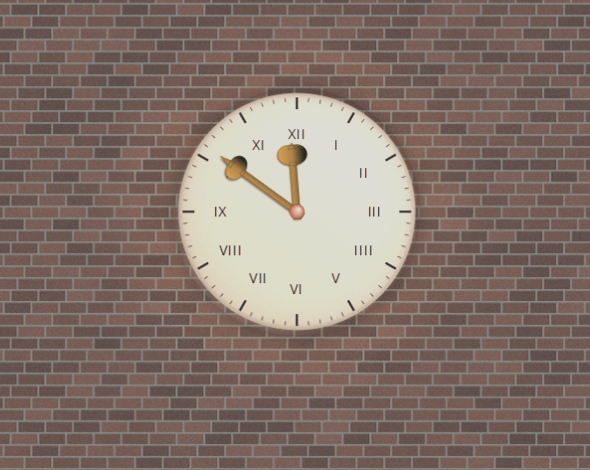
11:51
